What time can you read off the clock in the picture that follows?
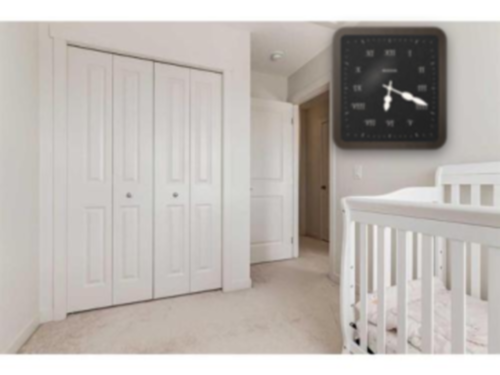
6:19
